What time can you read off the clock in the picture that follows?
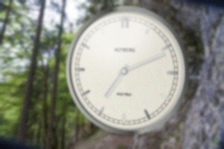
7:11
